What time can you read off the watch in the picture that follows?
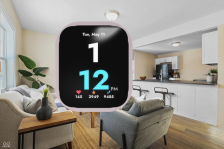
1:12
